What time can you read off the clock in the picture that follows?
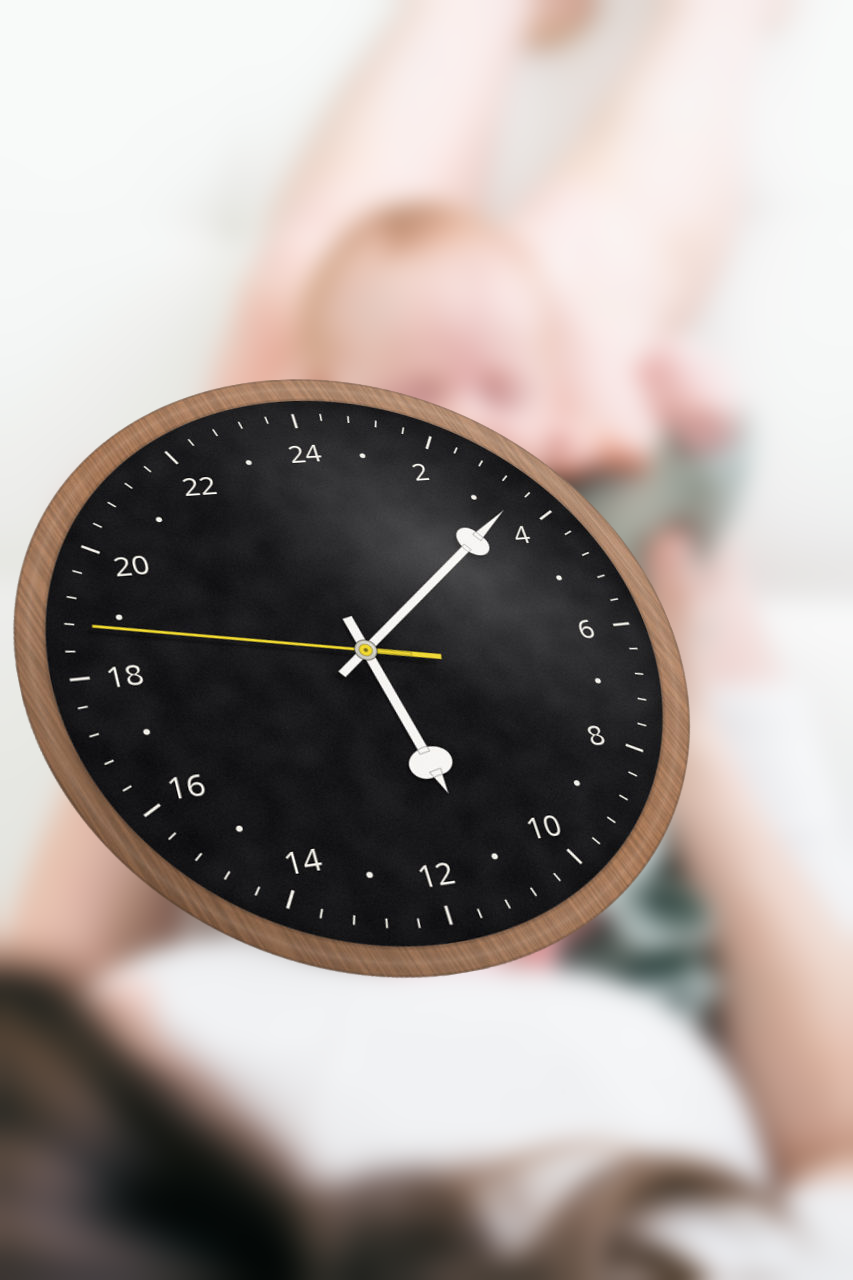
11:08:47
